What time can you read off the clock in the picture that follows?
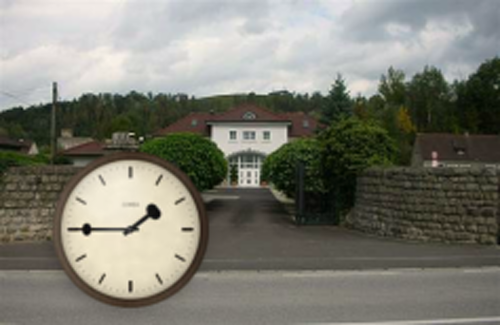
1:45
